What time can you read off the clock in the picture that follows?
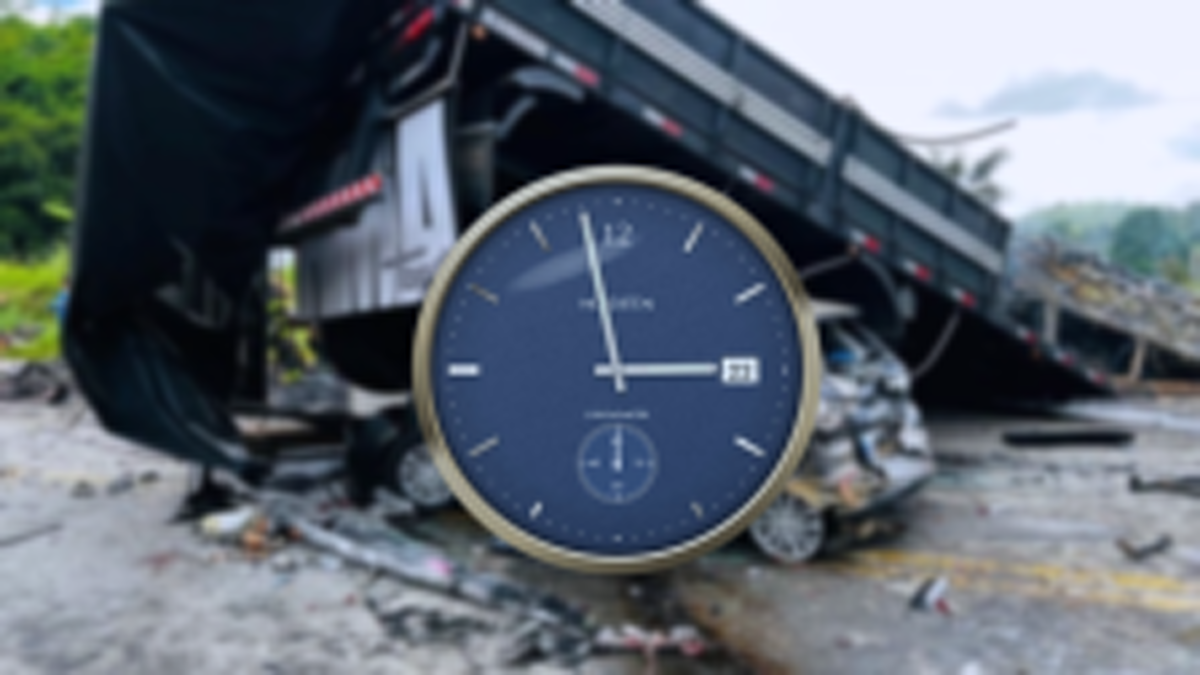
2:58
